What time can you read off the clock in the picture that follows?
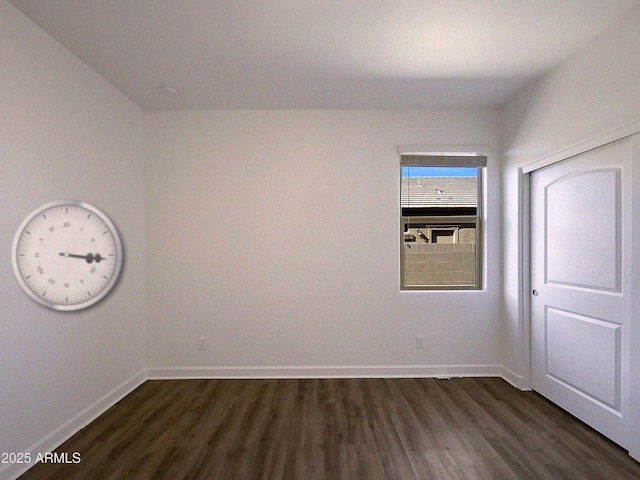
3:16
